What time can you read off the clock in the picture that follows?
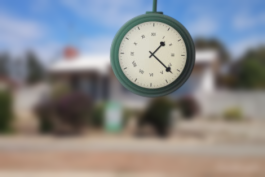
1:22
